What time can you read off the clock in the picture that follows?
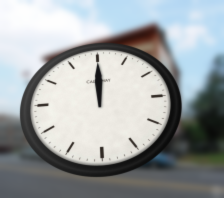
12:00
